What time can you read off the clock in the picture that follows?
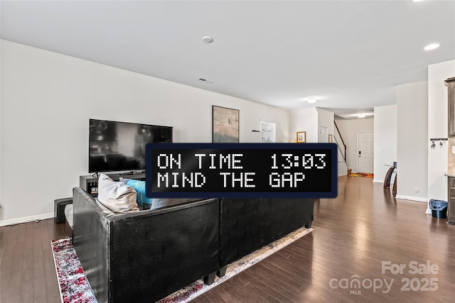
13:03
